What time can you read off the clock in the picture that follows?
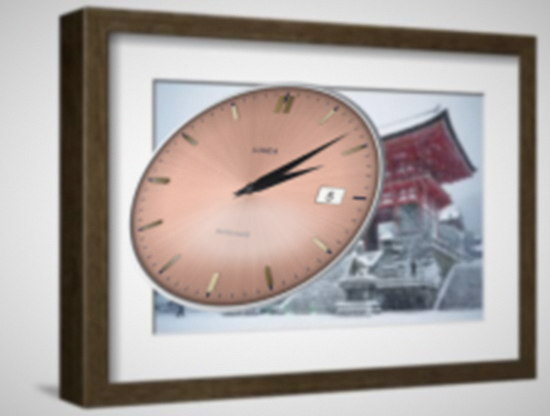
2:08
